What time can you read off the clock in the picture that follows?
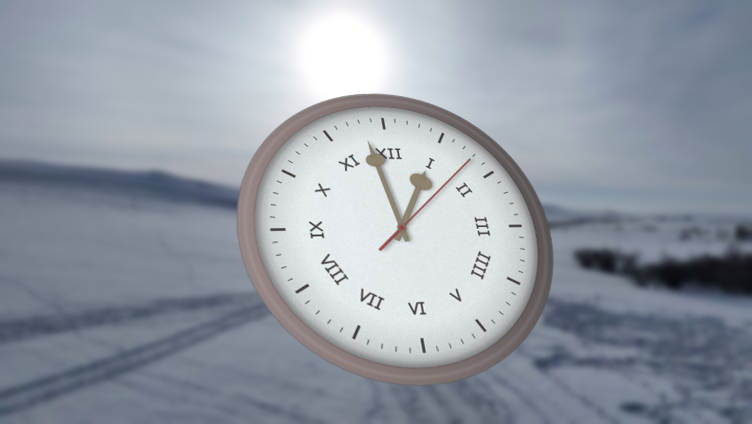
12:58:08
